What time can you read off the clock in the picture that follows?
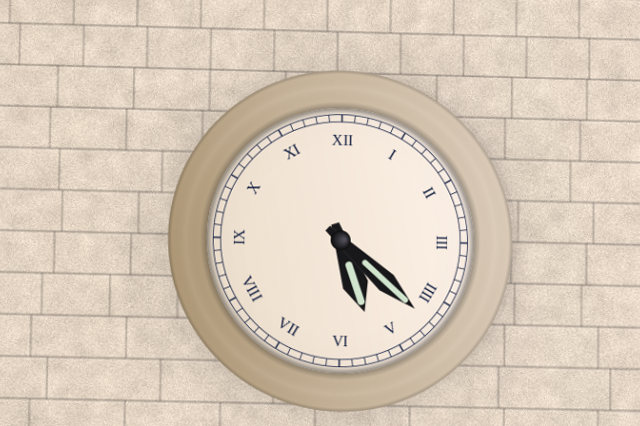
5:22
